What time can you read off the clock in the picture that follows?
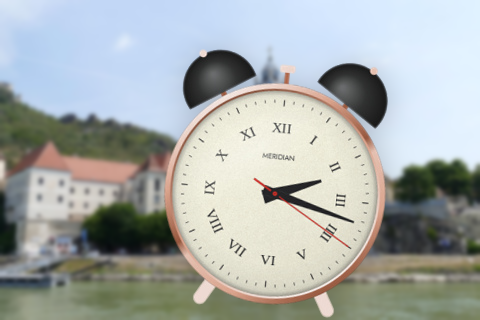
2:17:20
